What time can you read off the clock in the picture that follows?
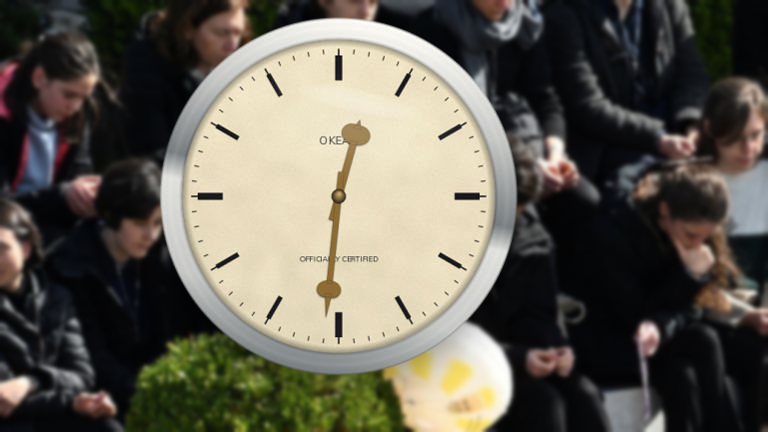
12:31
